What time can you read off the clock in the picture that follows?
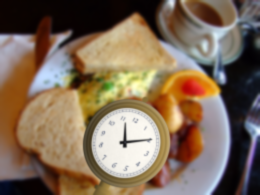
11:10
